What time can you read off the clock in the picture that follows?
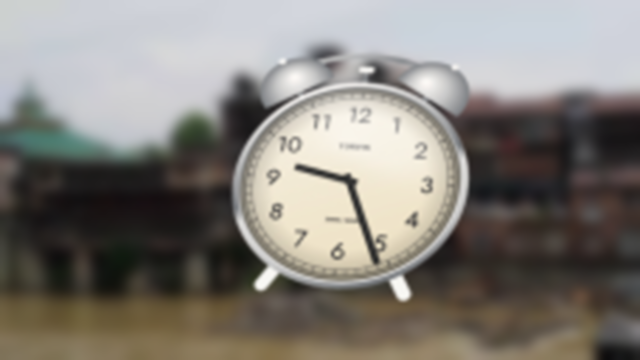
9:26
